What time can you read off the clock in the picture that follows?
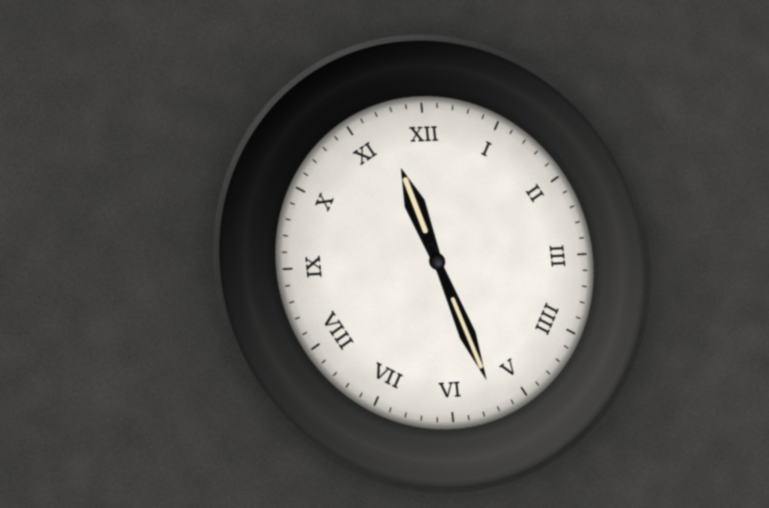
11:27
